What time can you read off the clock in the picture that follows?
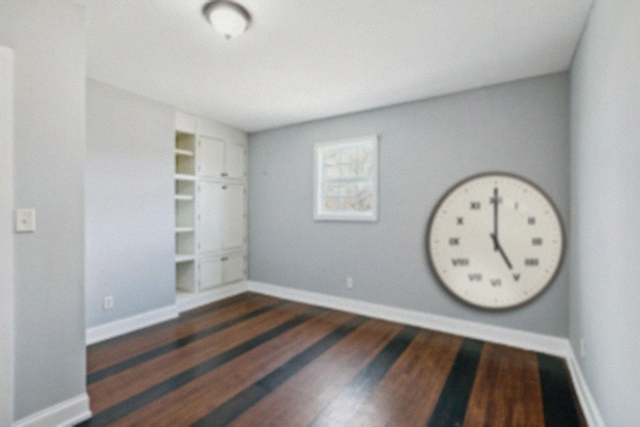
5:00
